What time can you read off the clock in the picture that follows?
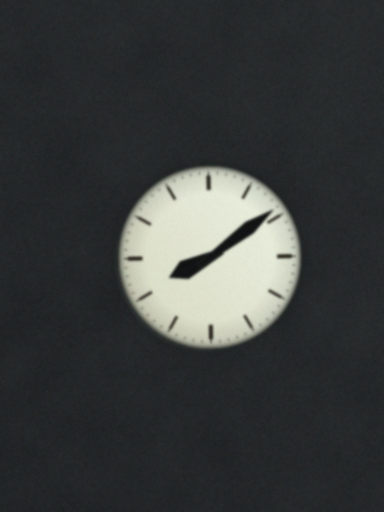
8:09
